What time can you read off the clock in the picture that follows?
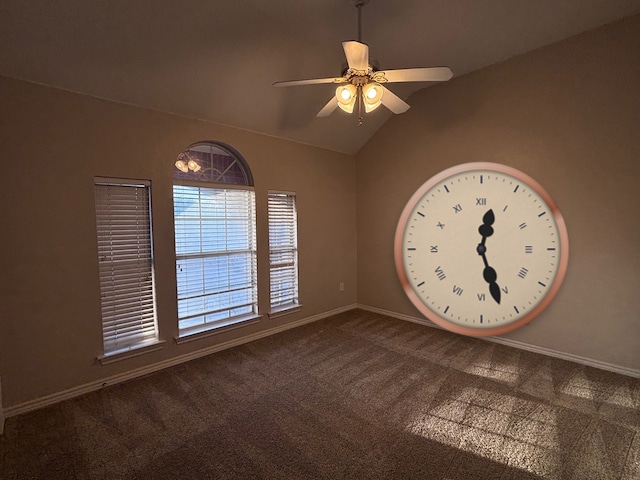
12:27
